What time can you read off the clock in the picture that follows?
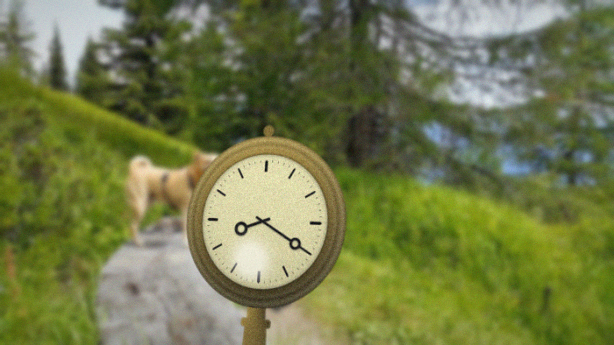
8:20
